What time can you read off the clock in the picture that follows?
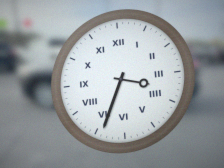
3:34
